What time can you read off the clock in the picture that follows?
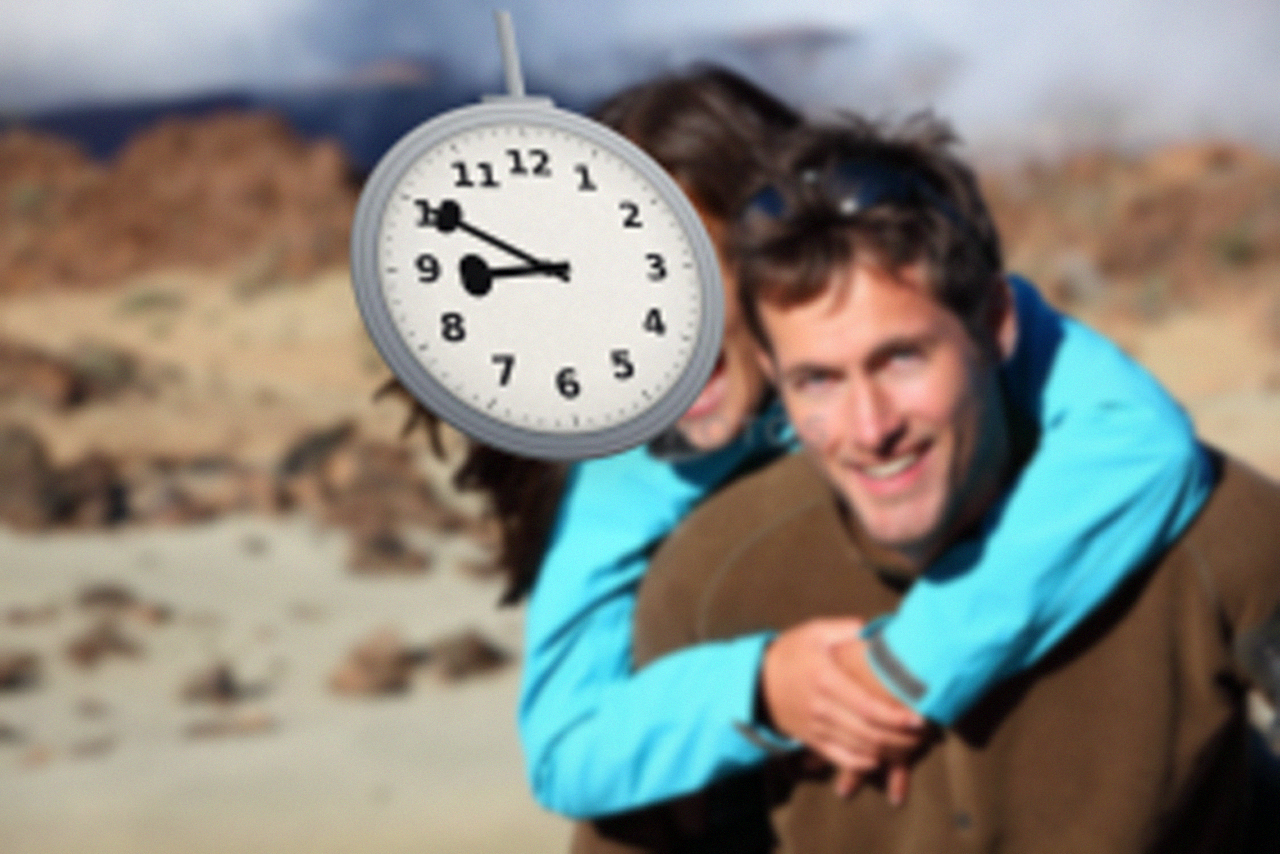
8:50
